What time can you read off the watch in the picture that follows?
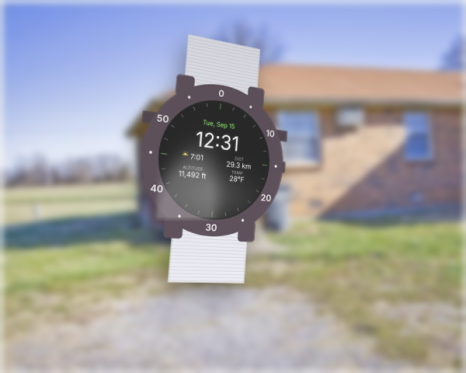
12:31
